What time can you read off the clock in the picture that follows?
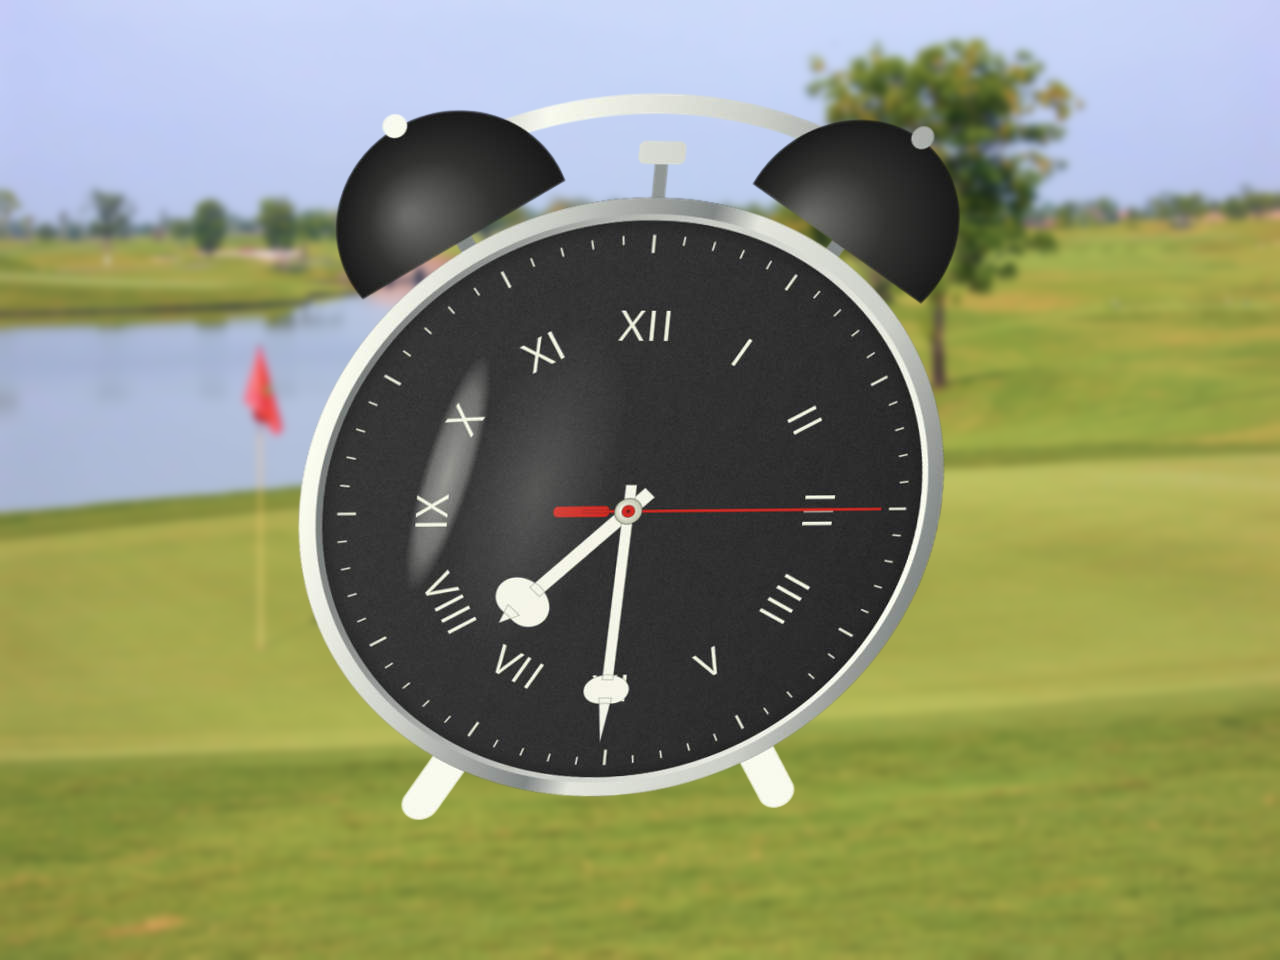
7:30:15
